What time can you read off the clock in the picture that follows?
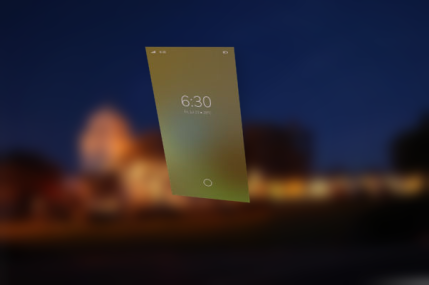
6:30
